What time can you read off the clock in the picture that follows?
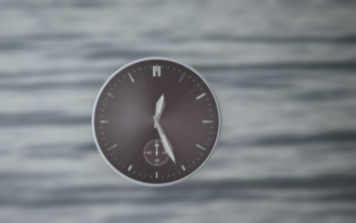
12:26
